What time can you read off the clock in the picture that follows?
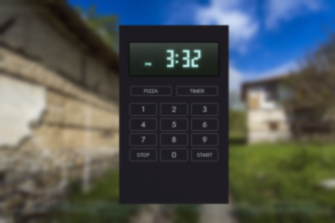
3:32
